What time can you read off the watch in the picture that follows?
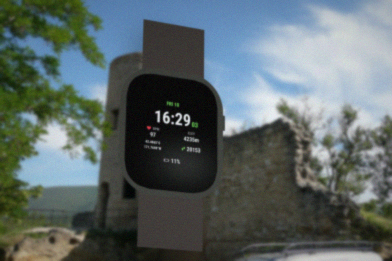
16:29
